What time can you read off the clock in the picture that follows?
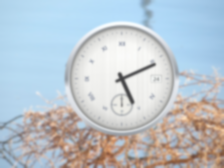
5:11
